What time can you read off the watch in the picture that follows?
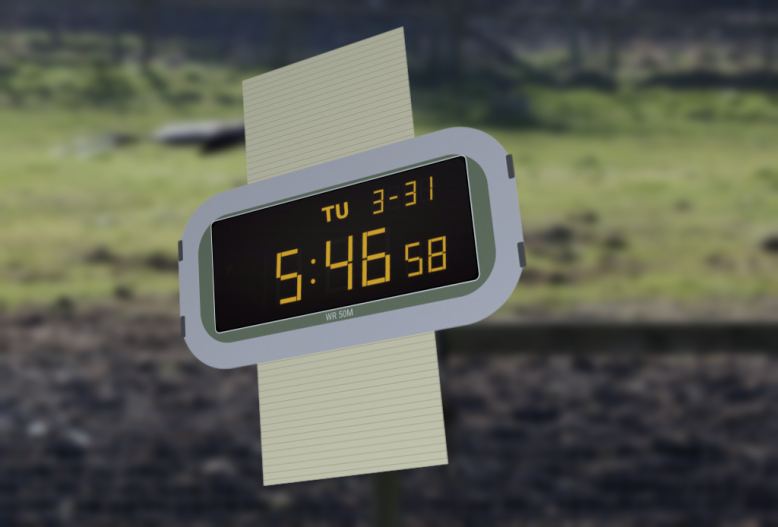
5:46:58
